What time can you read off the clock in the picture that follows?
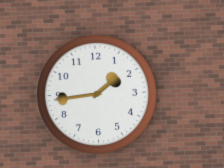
1:44
